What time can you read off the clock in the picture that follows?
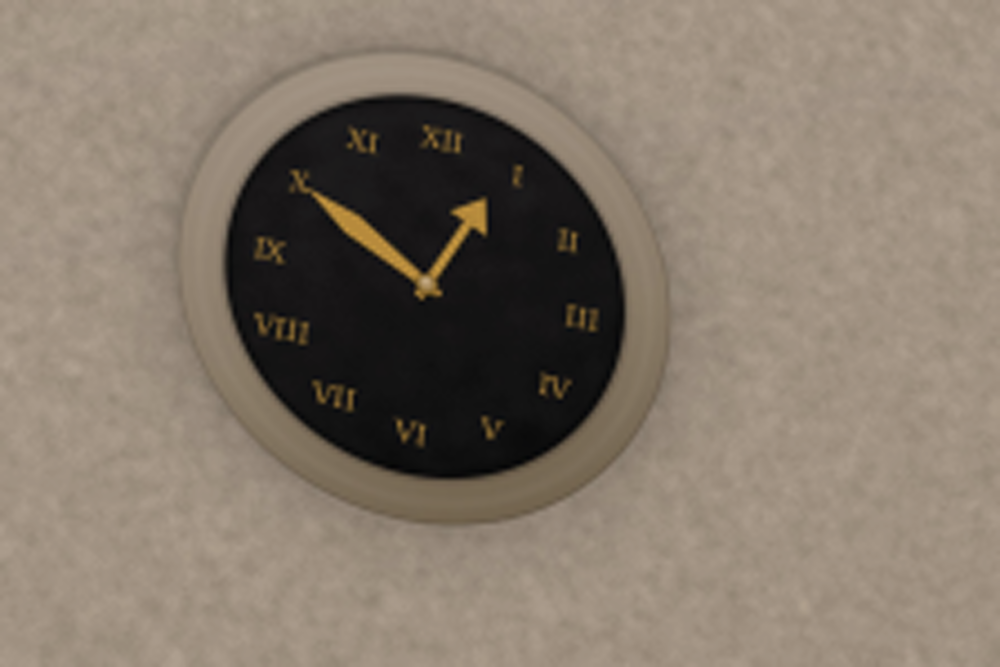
12:50
